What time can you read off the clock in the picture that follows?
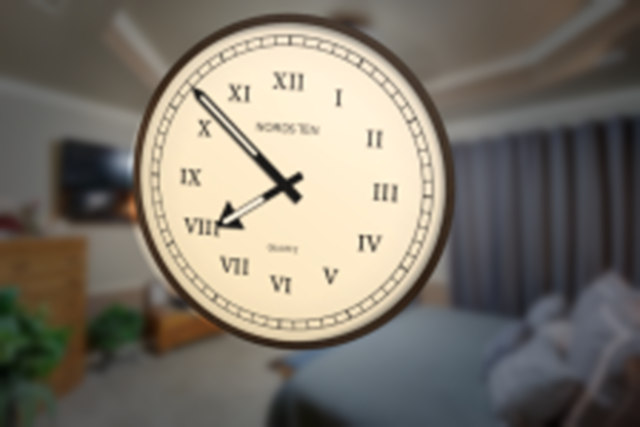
7:52
